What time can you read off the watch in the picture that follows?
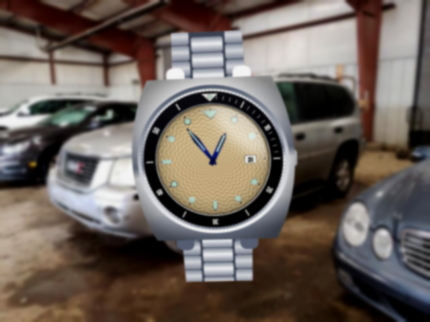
12:54
